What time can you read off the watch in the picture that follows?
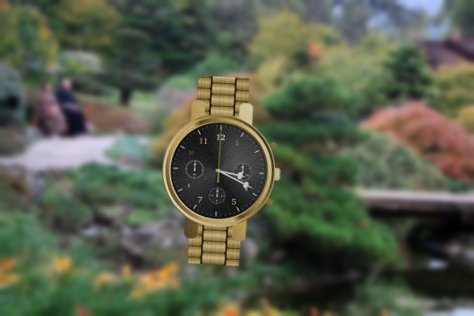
3:19
